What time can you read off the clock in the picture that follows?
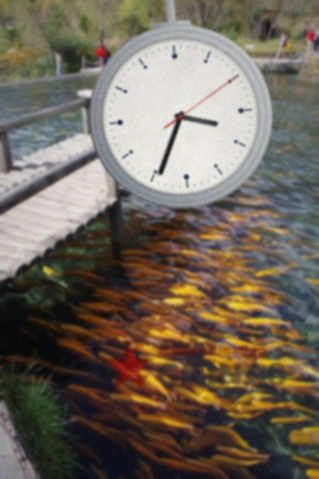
3:34:10
